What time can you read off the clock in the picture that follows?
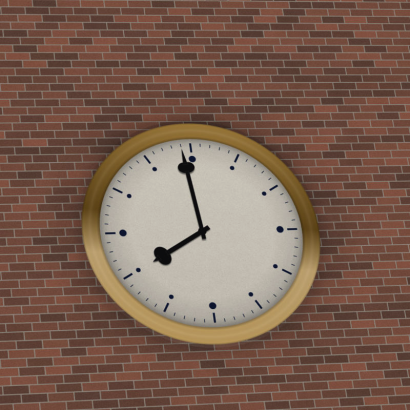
7:59
